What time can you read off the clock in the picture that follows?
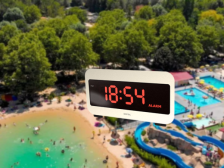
18:54
